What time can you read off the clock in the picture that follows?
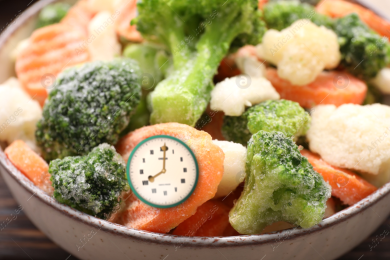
8:01
